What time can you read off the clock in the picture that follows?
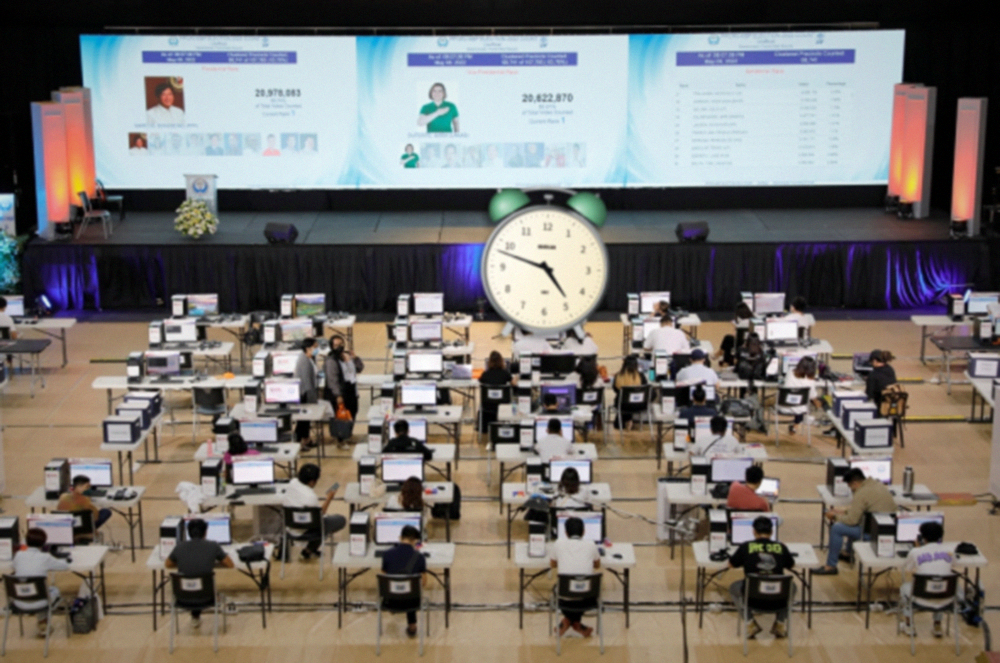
4:48
